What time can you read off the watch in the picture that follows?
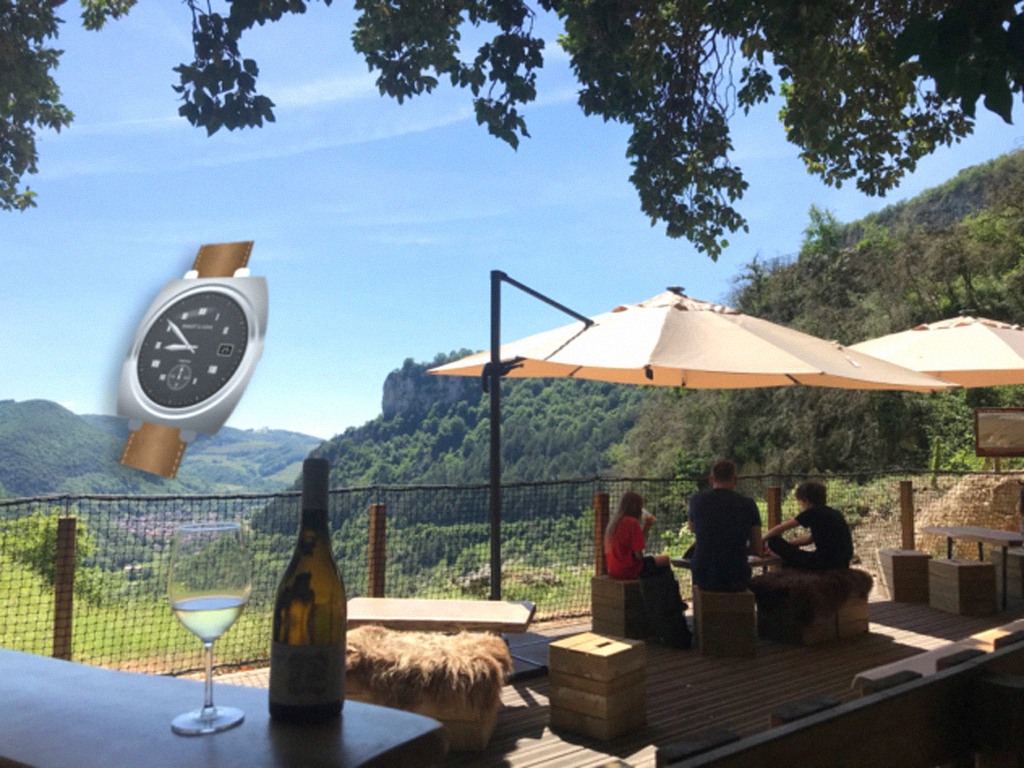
8:51
